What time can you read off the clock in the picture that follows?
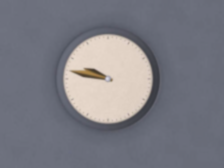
9:47
